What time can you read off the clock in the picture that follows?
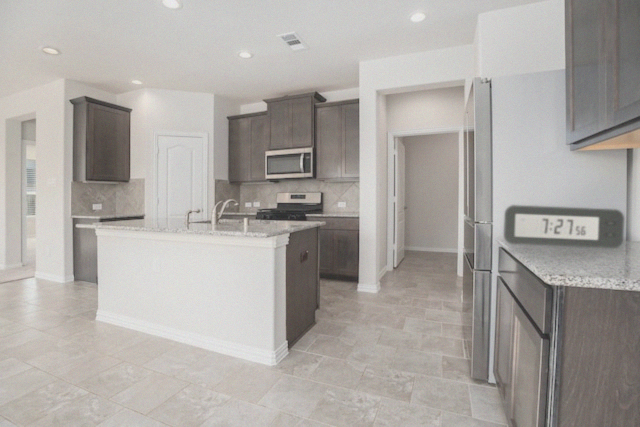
7:27
